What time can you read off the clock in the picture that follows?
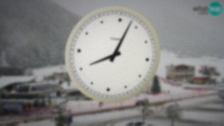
8:03
